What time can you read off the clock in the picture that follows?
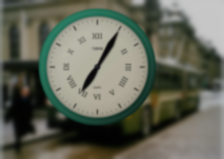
7:05
